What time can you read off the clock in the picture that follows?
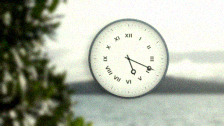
5:19
